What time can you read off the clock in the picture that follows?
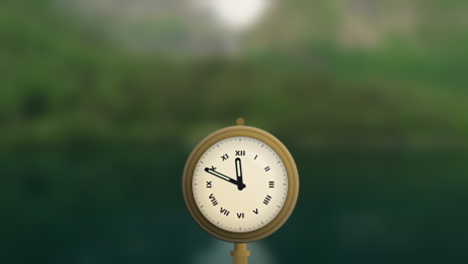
11:49
